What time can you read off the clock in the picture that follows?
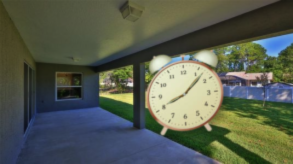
8:07
